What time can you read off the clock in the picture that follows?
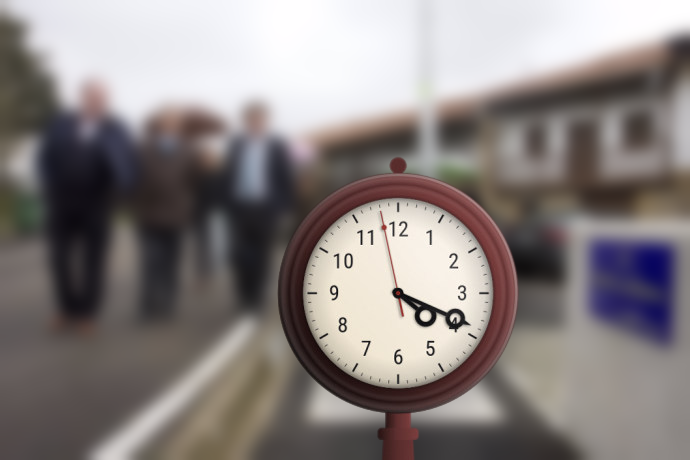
4:18:58
